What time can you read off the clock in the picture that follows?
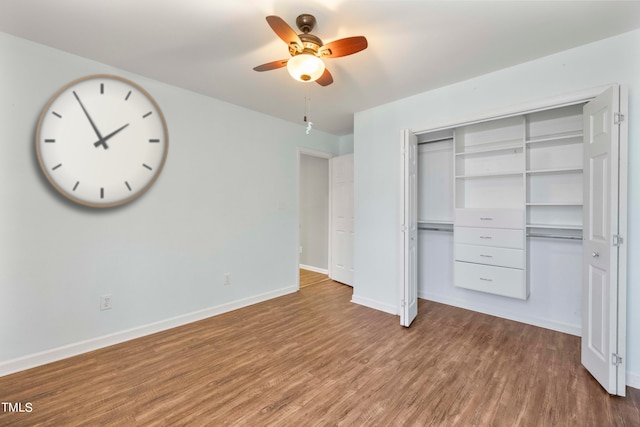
1:55
